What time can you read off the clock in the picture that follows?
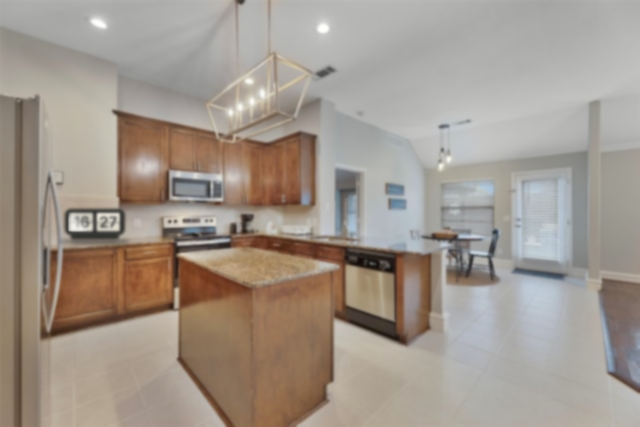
16:27
